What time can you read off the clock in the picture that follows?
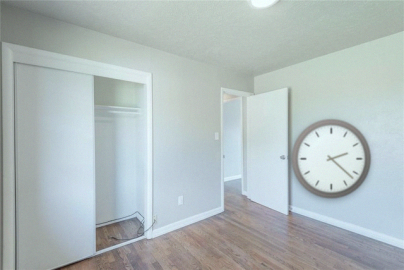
2:22
